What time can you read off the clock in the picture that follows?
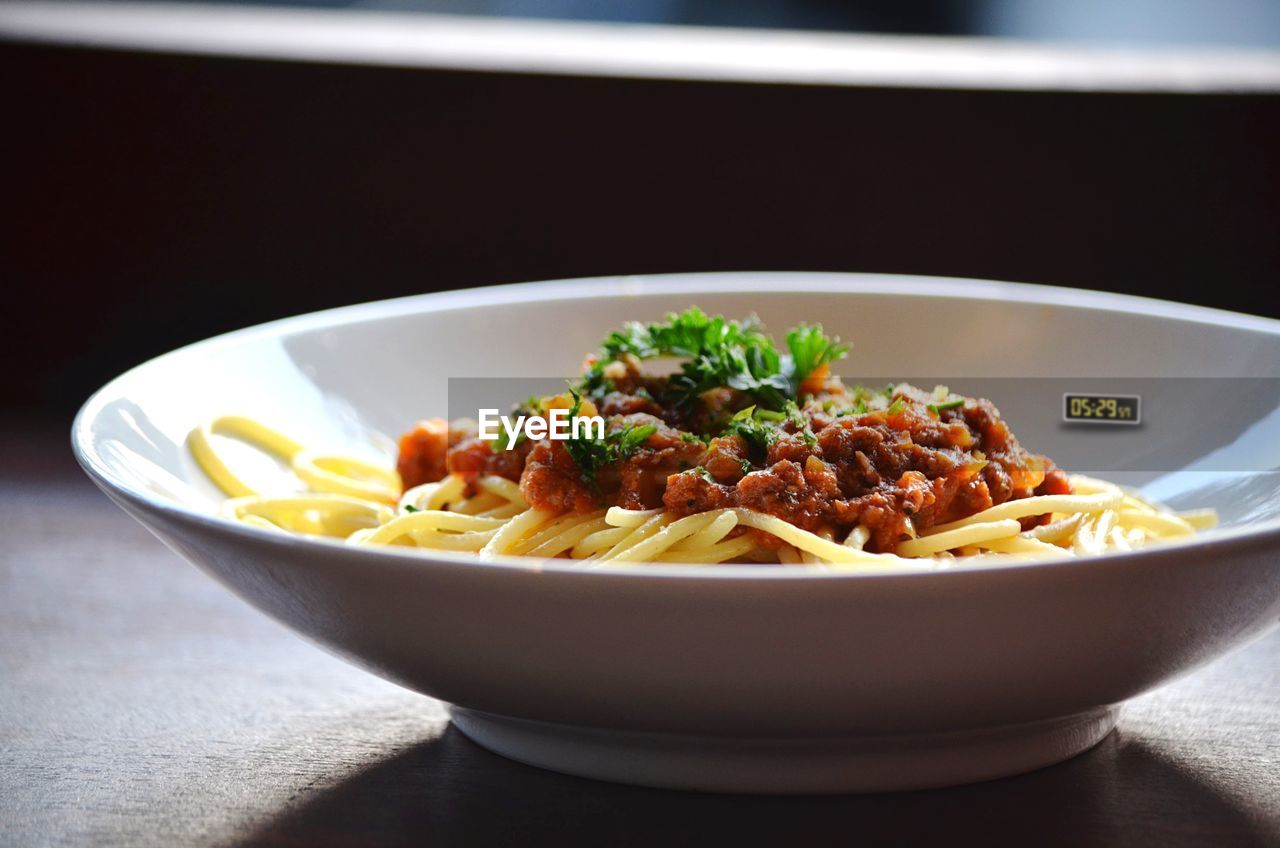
5:29
